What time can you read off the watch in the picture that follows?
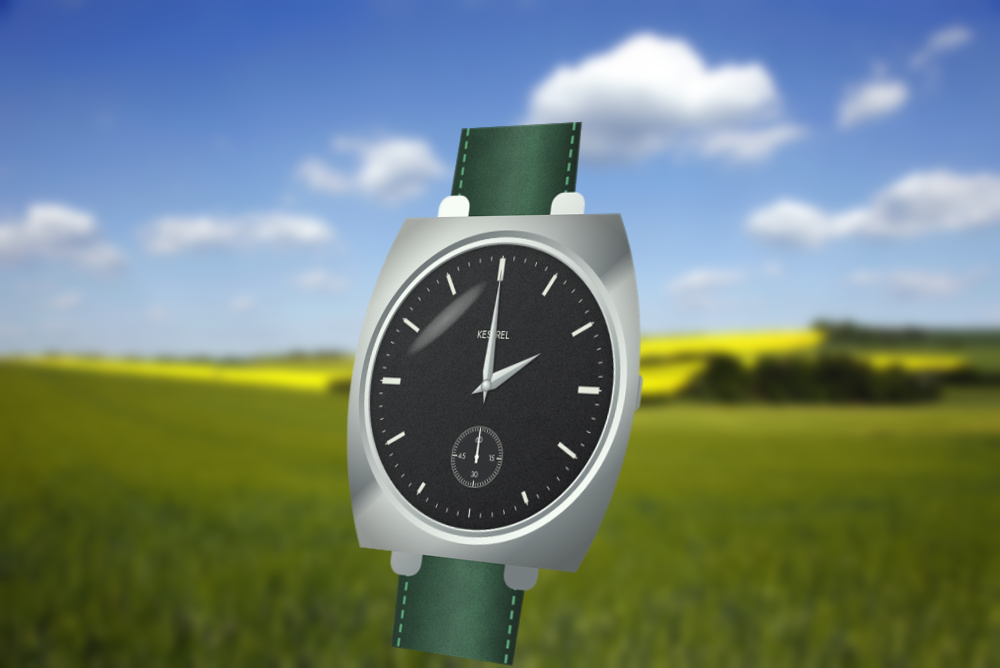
2:00
